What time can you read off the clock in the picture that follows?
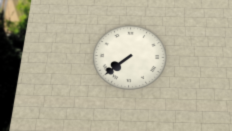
7:38
